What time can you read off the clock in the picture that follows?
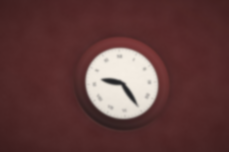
9:25
